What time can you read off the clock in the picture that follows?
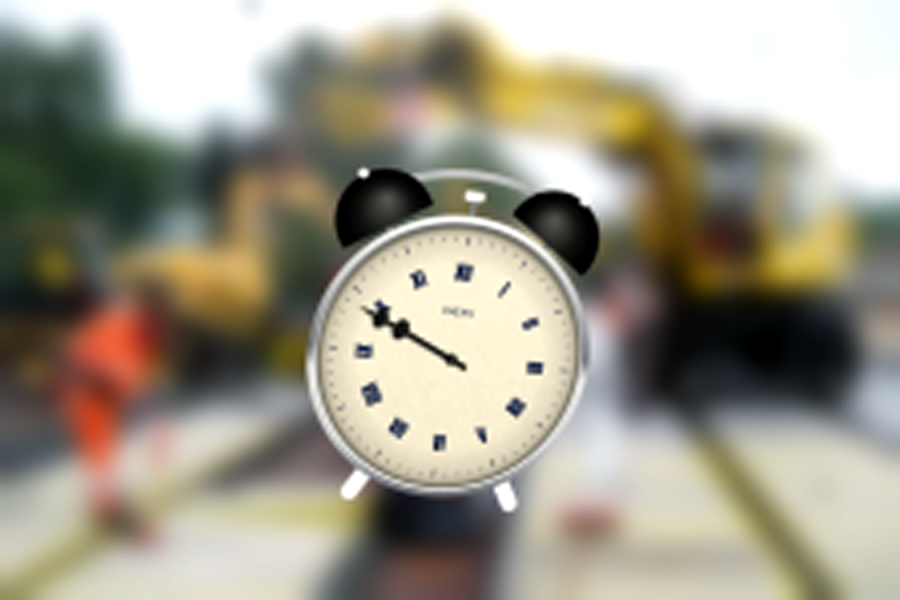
9:49
